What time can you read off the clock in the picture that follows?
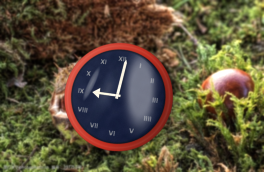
9:01
